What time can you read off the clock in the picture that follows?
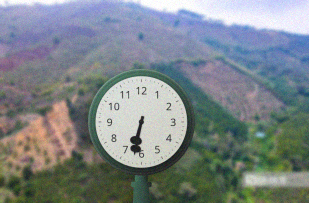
6:32
